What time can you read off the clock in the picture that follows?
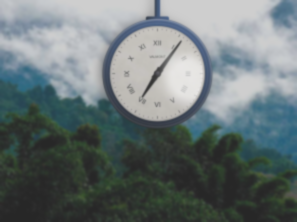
7:06
